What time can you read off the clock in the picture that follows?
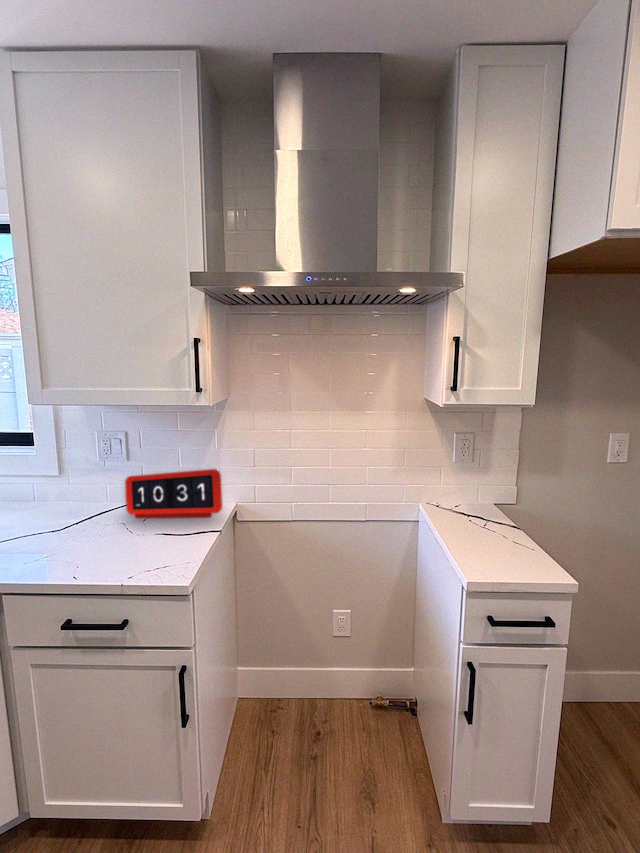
10:31
